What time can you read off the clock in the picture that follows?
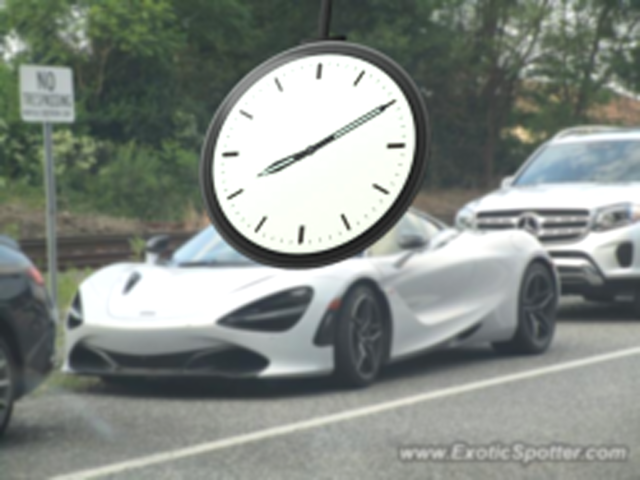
8:10
